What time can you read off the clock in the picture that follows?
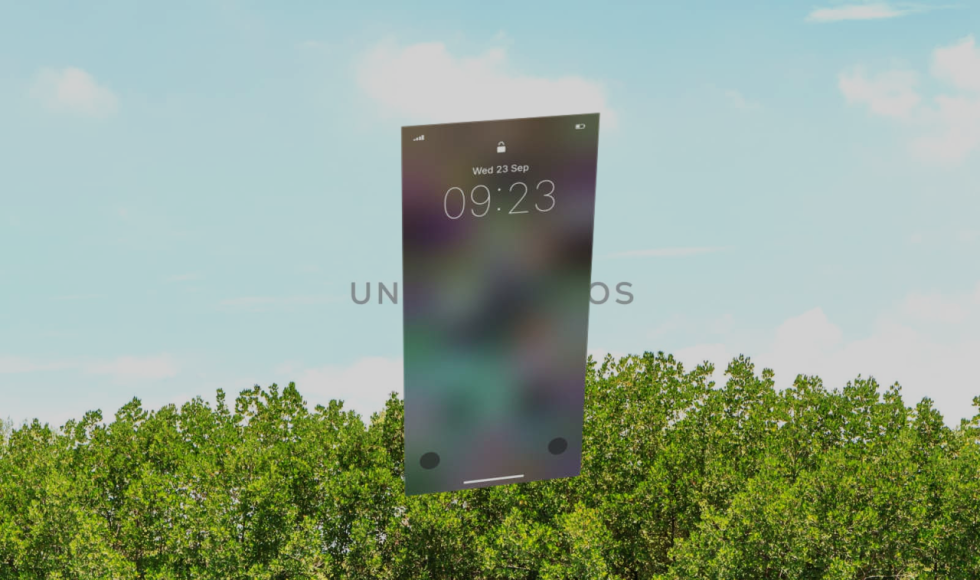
9:23
